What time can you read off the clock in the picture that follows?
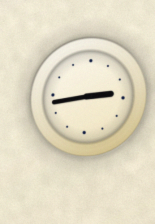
2:43
